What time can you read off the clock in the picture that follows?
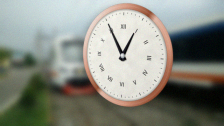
12:55
